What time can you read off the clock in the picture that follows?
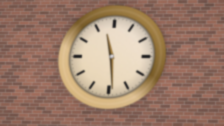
11:29
